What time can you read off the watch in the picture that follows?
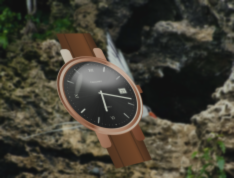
6:18
